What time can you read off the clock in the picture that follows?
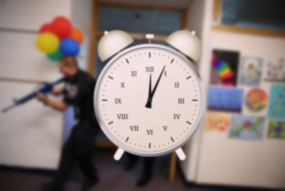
12:04
